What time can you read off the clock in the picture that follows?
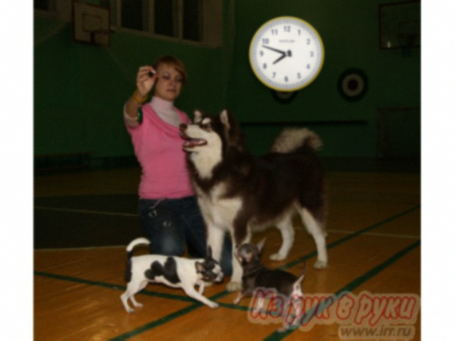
7:48
